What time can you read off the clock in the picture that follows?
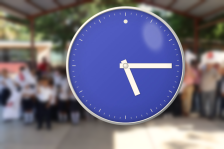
5:15
